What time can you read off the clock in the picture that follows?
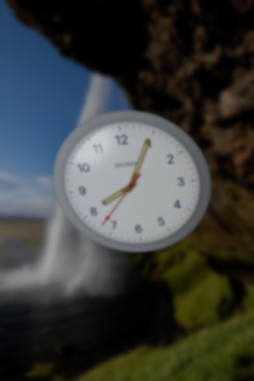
8:04:37
